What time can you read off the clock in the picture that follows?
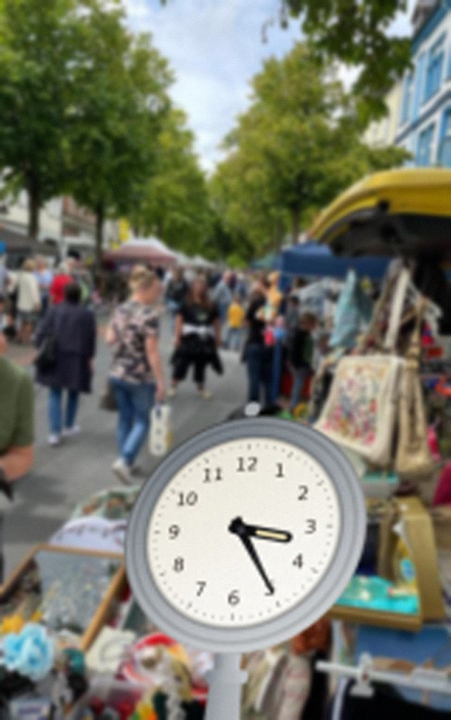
3:25
